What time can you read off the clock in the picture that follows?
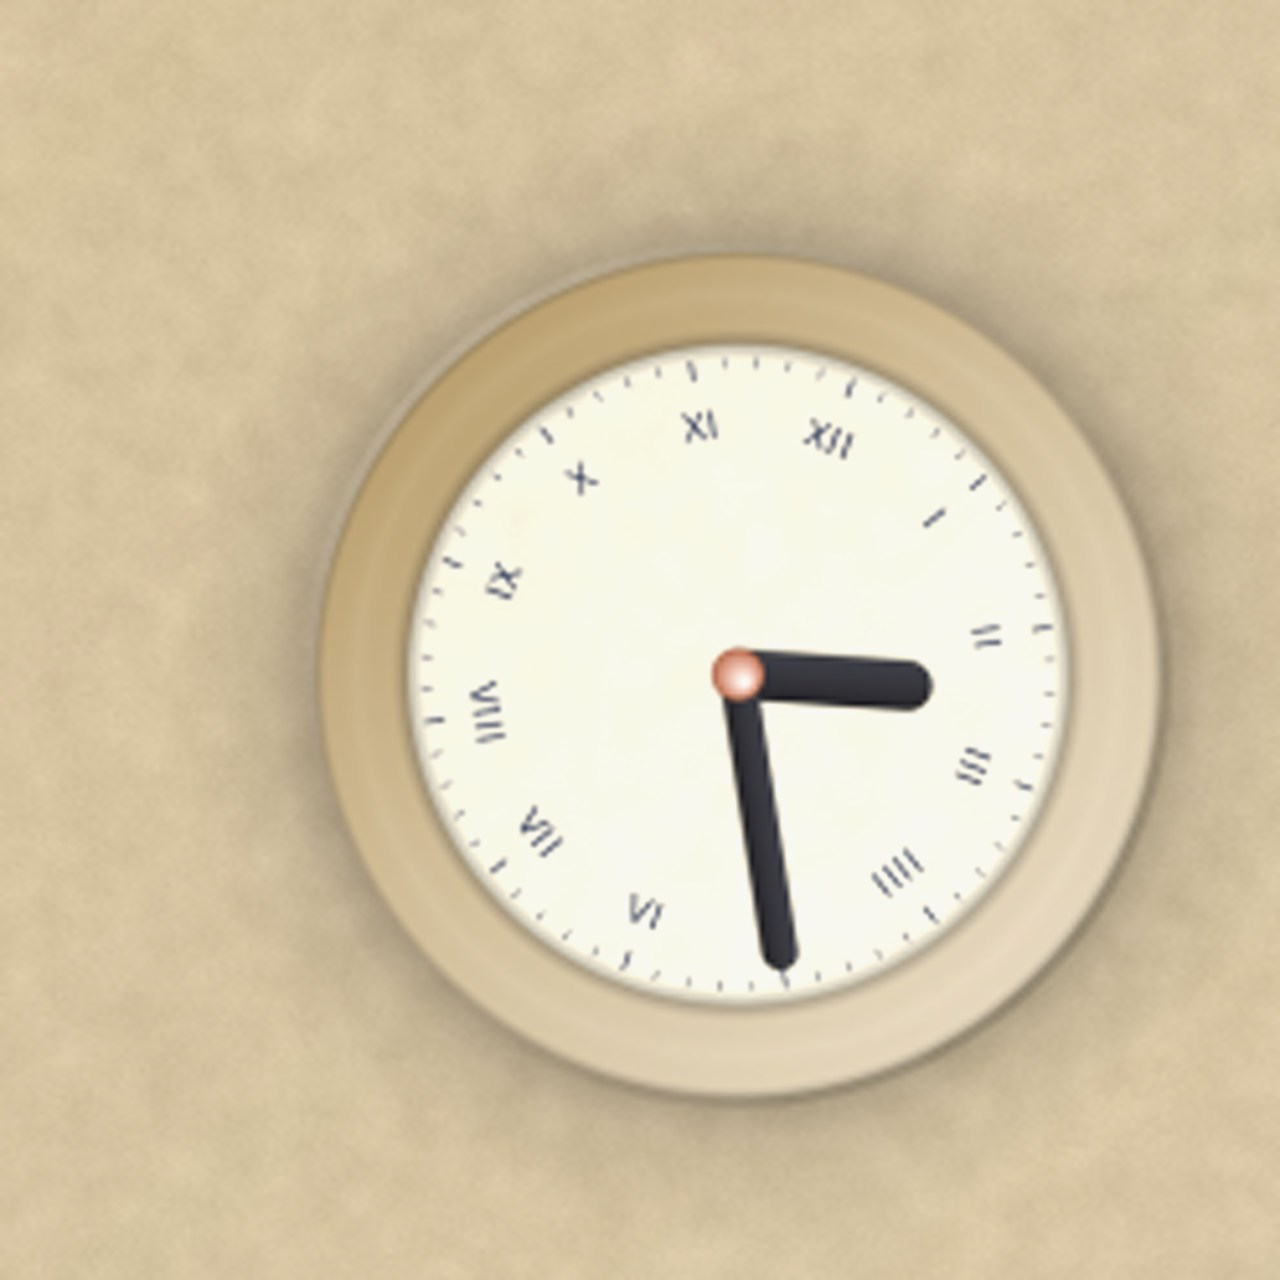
2:25
